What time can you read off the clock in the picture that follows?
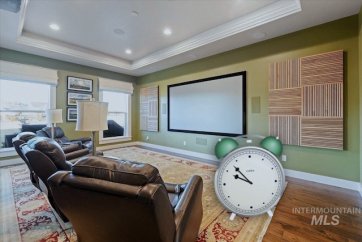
9:53
